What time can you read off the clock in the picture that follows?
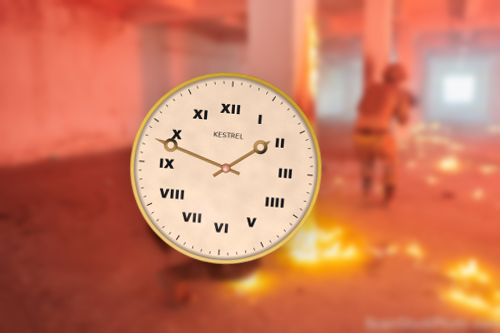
1:48
